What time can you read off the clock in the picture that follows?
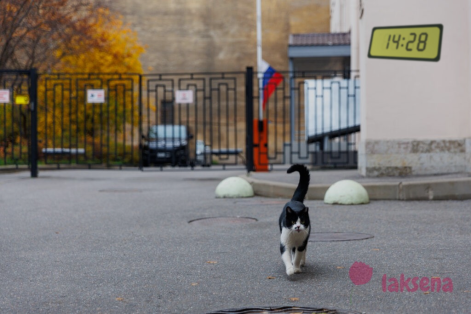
14:28
